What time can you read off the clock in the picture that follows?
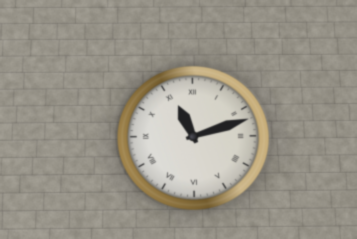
11:12
